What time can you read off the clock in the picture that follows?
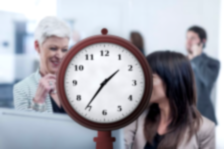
1:36
